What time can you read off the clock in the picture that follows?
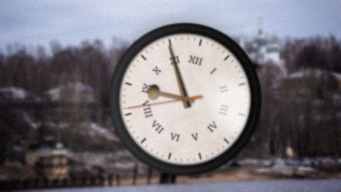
8:54:41
